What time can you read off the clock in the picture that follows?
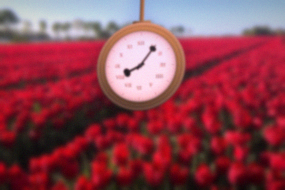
8:06
